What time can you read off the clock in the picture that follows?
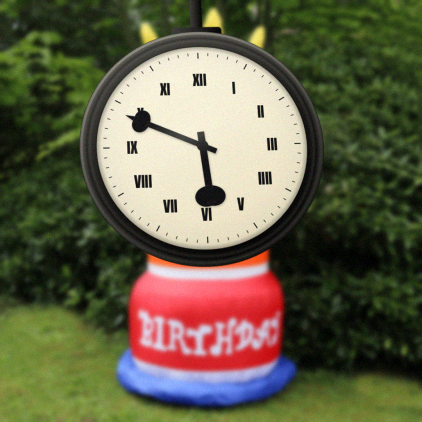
5:49
